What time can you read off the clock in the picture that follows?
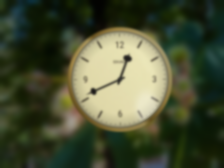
12:41
